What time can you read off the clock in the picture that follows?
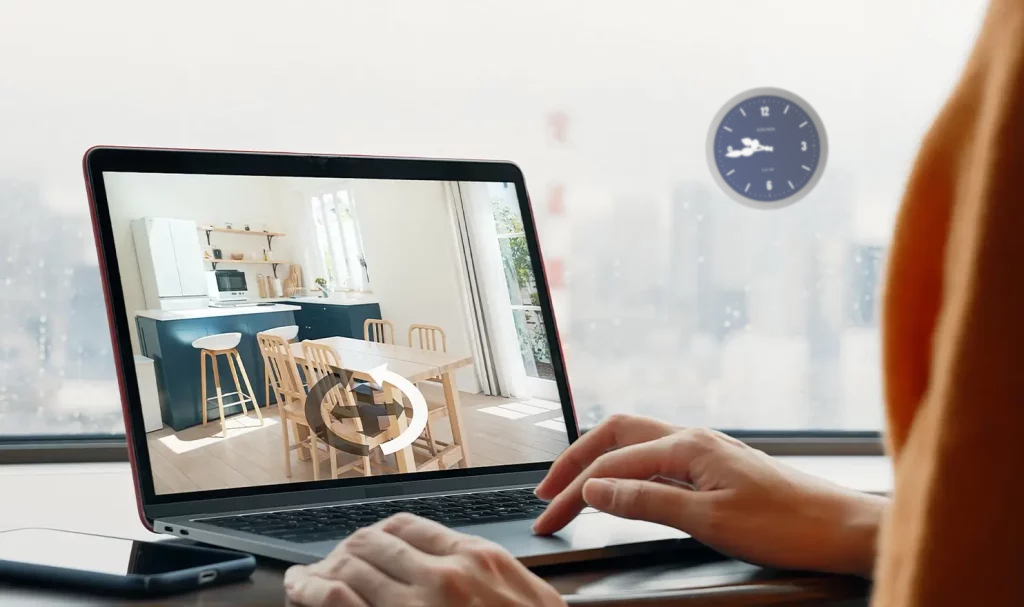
9:44
